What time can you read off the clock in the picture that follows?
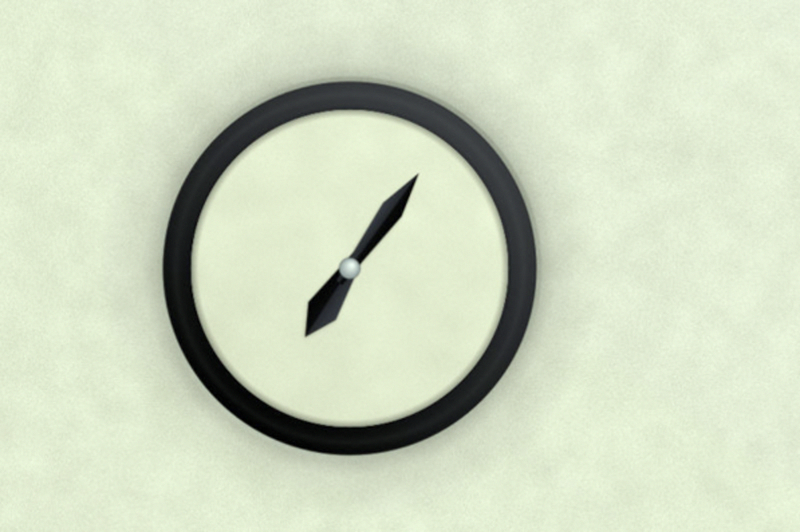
7:06
